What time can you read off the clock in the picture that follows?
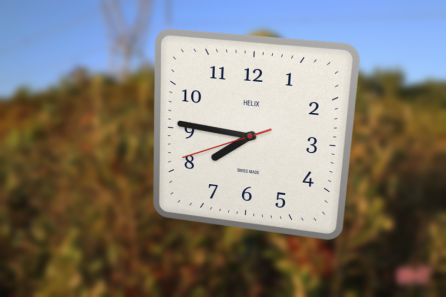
7:45:41
